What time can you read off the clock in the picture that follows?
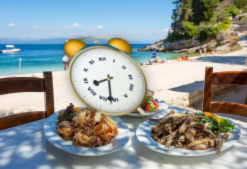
8:32
